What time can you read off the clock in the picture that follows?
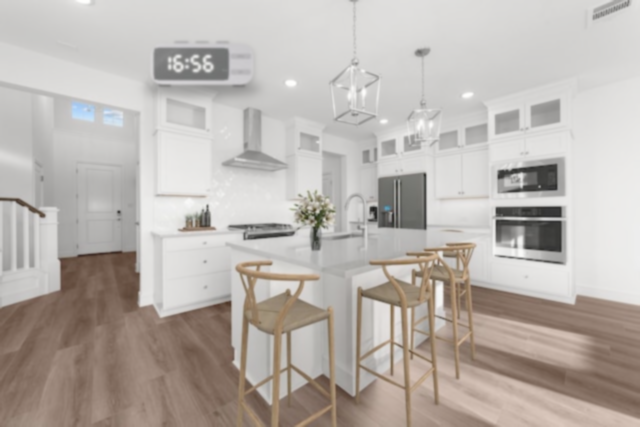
16:56
